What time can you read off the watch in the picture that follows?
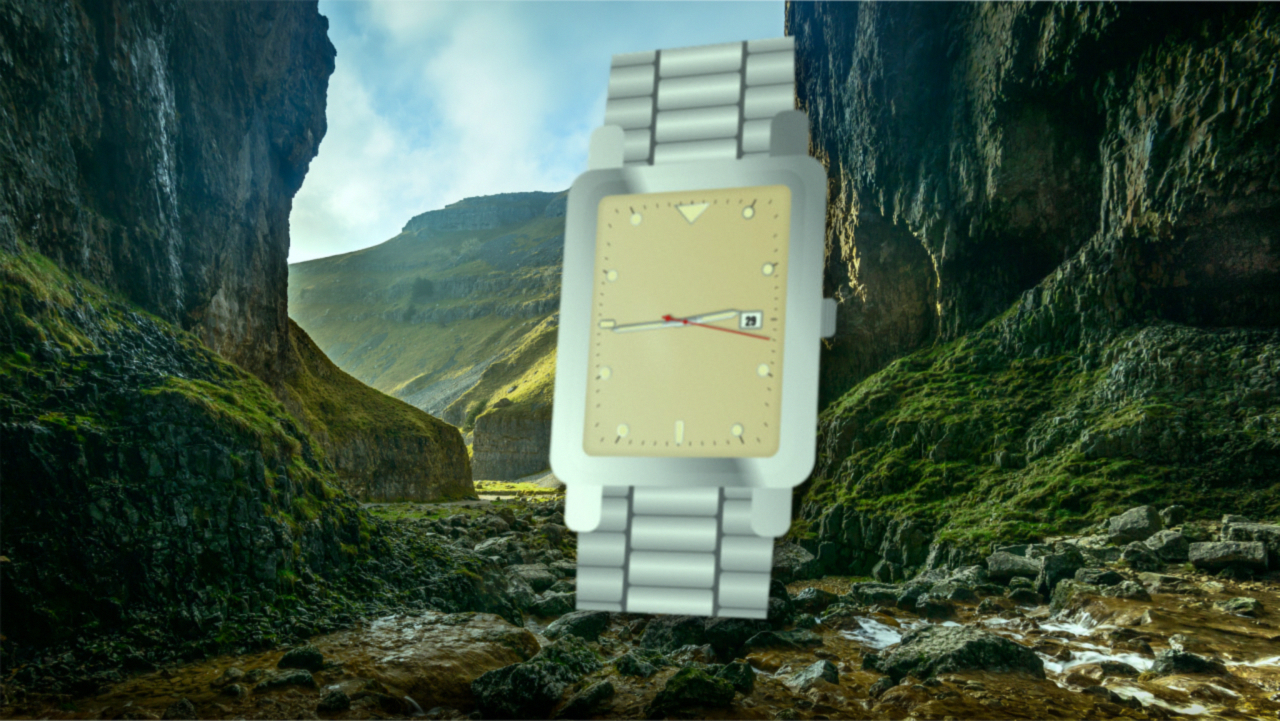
2:44:17
